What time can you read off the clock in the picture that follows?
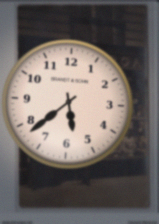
5:38
